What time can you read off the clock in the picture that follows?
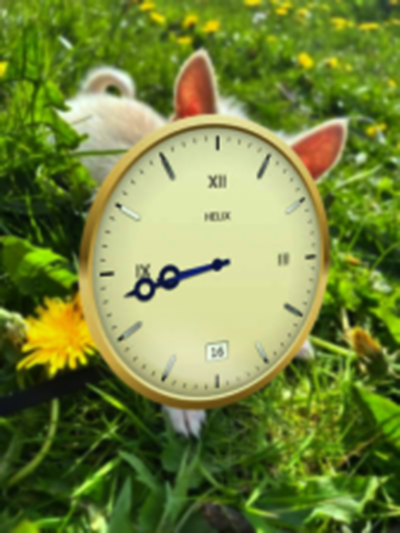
8:43
